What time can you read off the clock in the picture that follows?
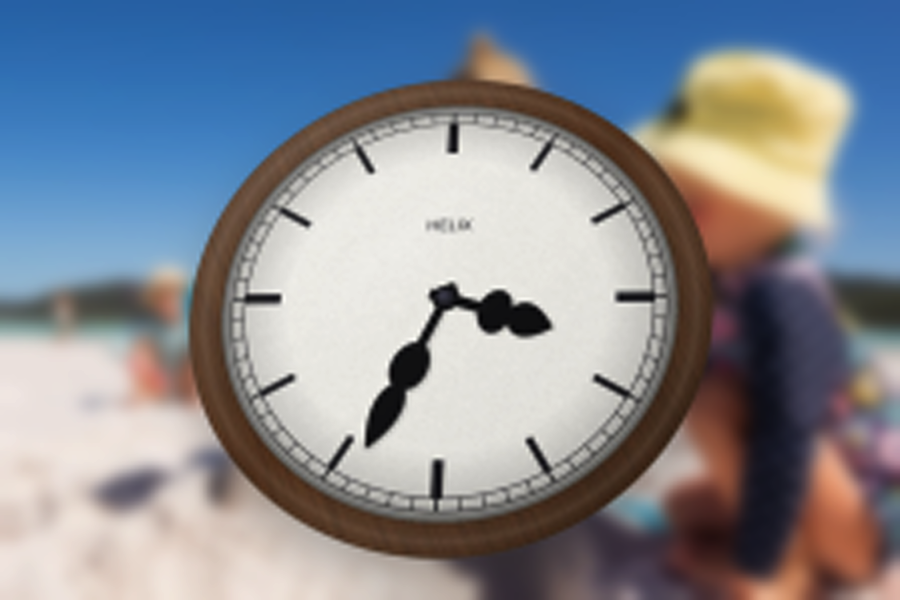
3:34
